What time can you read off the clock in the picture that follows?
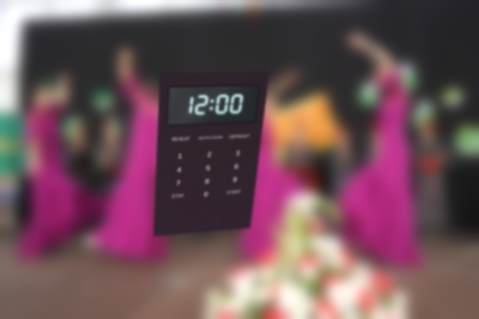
12:00
